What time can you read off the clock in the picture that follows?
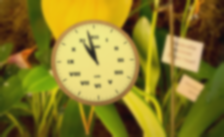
10:58
